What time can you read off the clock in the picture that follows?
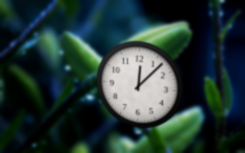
12:07
